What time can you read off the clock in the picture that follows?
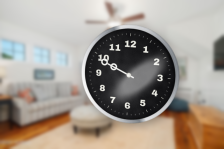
9:49
